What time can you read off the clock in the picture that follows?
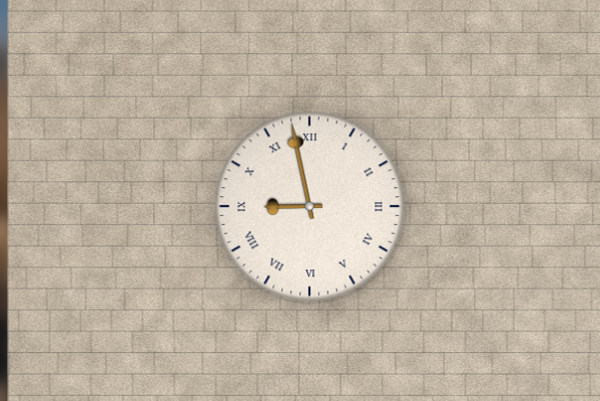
8:58
